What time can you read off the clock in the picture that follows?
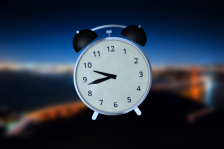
9:43
